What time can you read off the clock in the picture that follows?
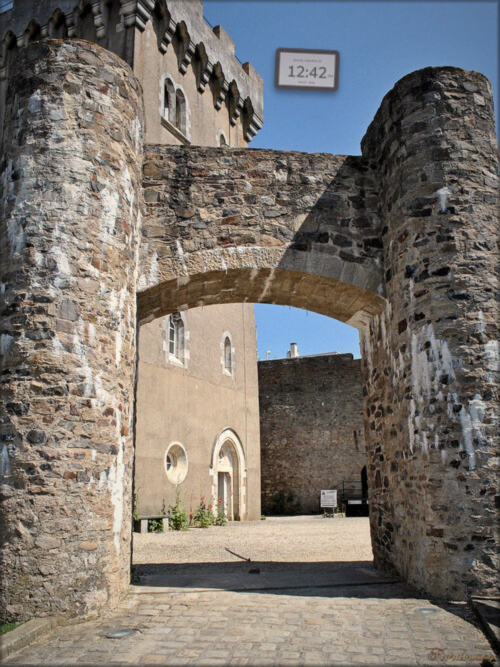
12:42
